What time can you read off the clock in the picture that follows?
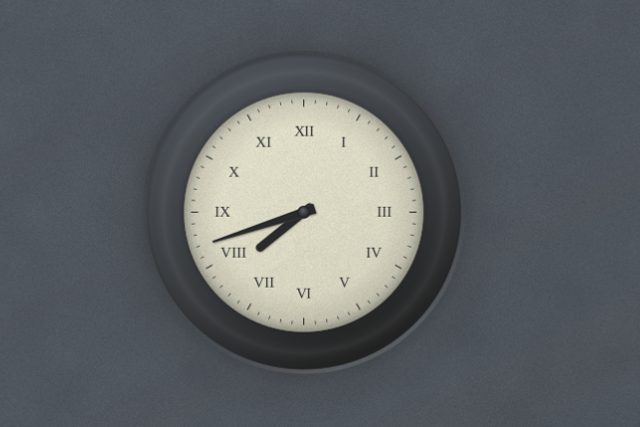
7:42
